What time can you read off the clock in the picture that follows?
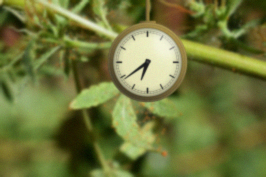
6:39
